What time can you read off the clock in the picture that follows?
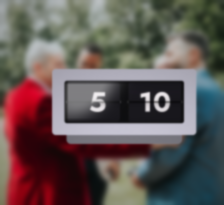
5:10
